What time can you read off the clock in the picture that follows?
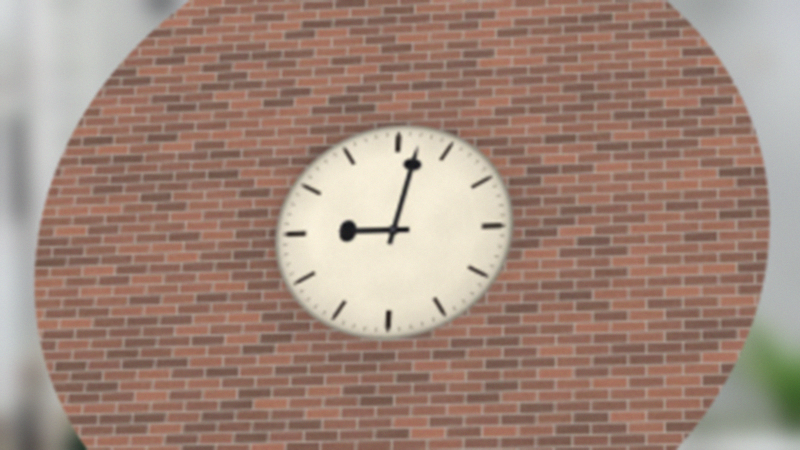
9:02
